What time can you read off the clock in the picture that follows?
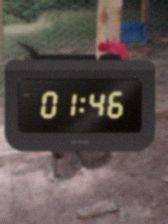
1:46
